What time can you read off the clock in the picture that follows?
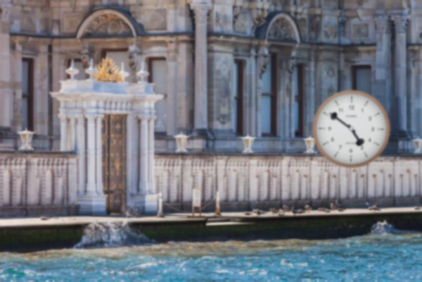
4:51
